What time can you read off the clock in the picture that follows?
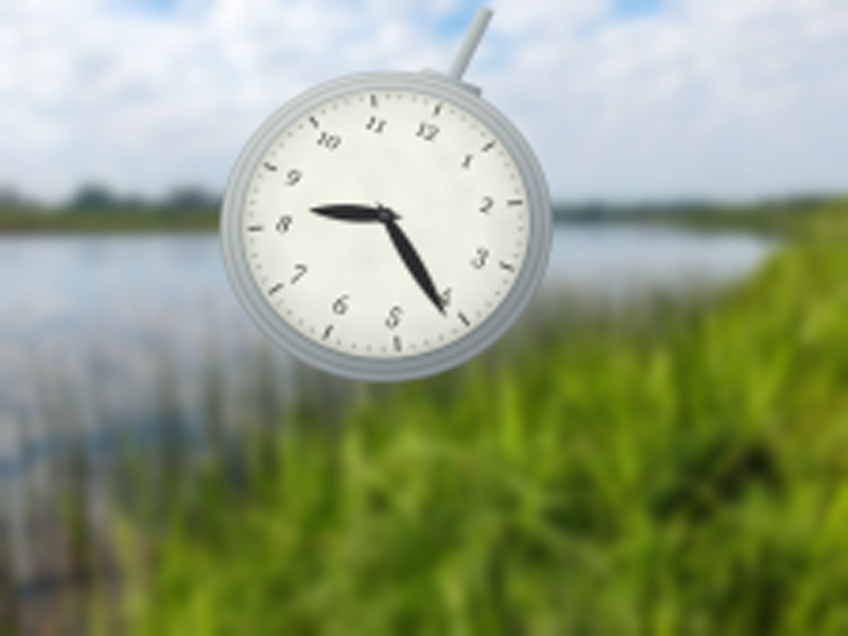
8:21
